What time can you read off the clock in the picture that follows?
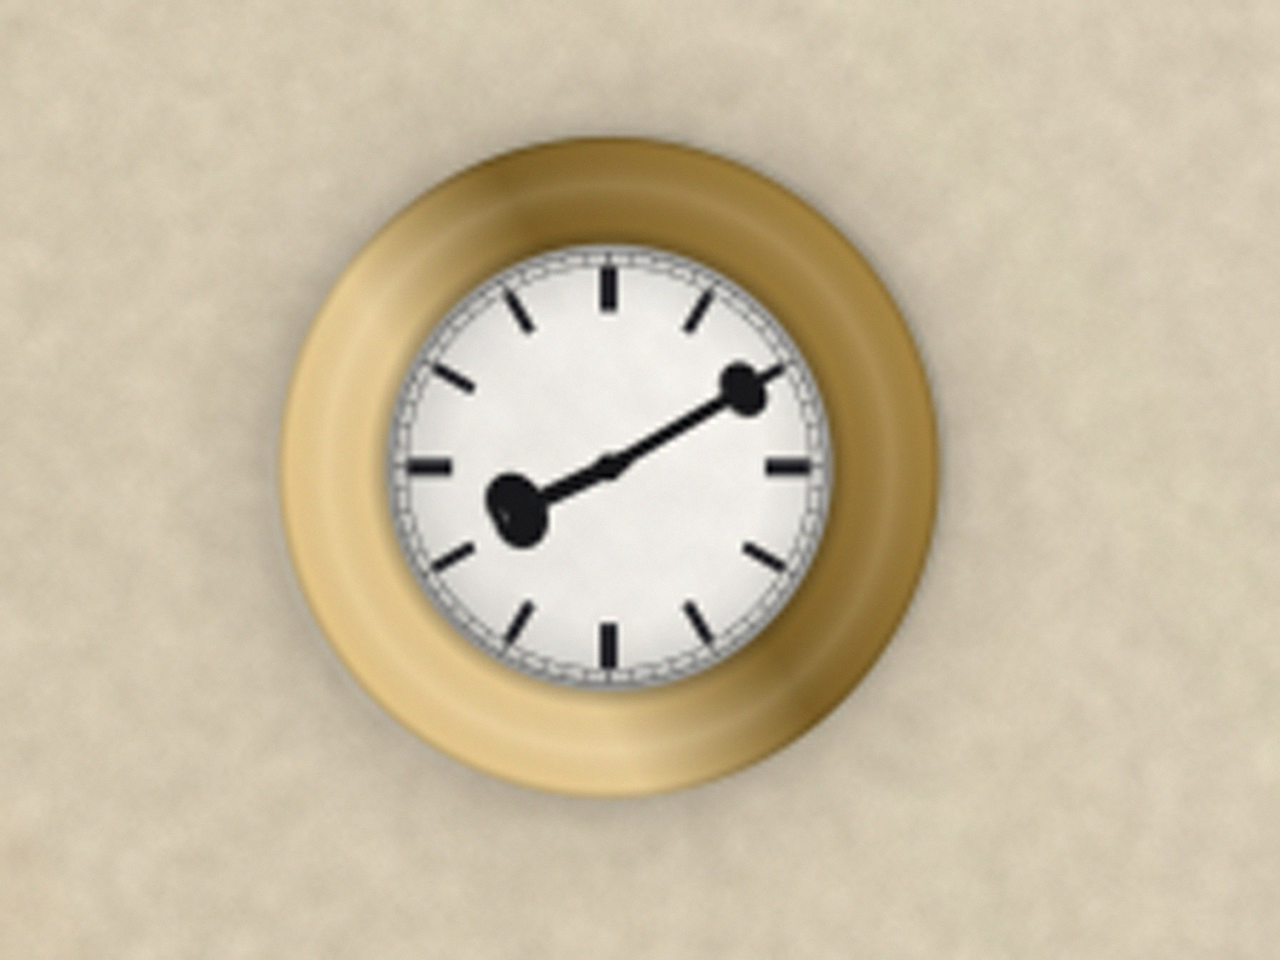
8:10
